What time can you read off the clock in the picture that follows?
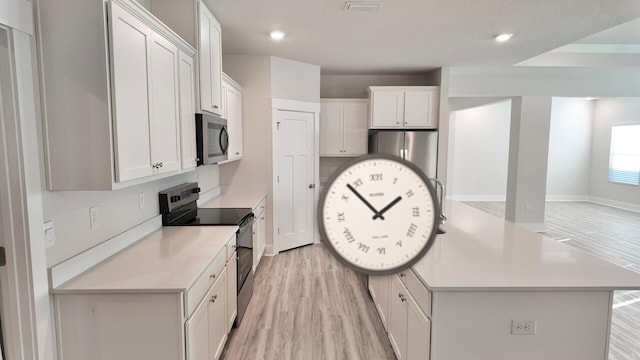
1:53
